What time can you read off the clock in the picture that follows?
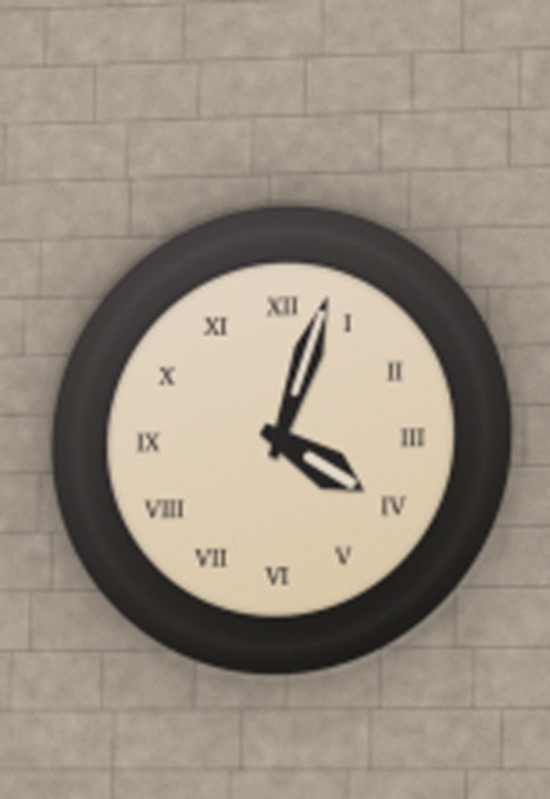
4:03
